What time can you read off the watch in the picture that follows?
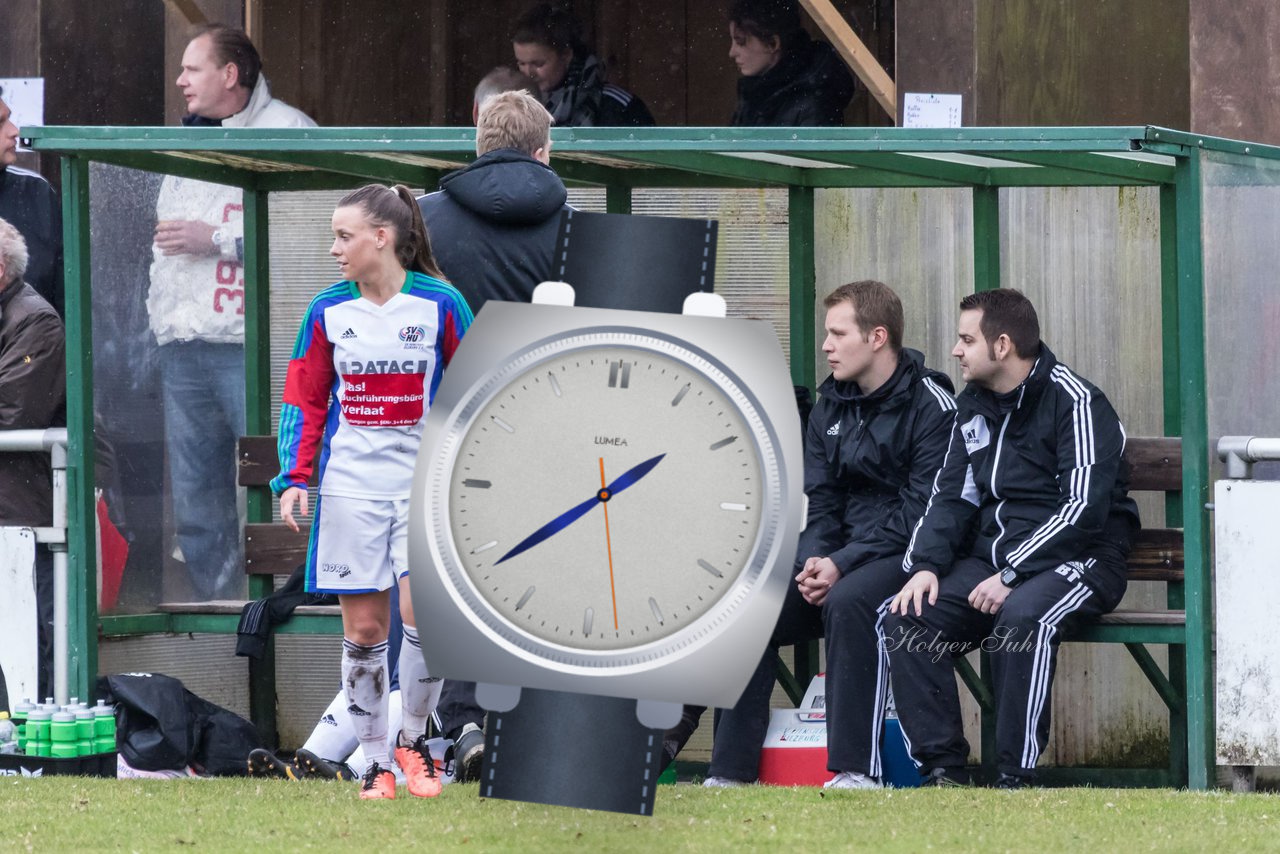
1:38:28
